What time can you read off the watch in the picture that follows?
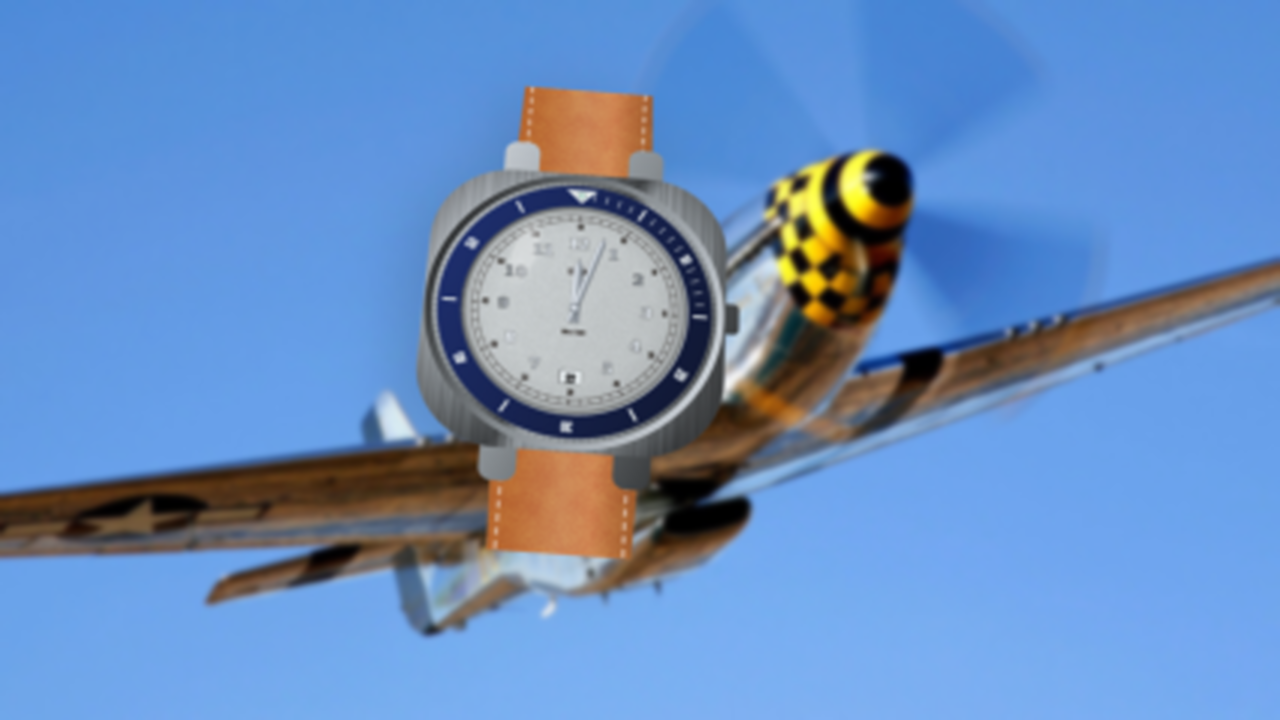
12:03
